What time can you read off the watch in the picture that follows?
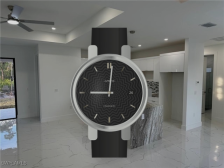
9:01
